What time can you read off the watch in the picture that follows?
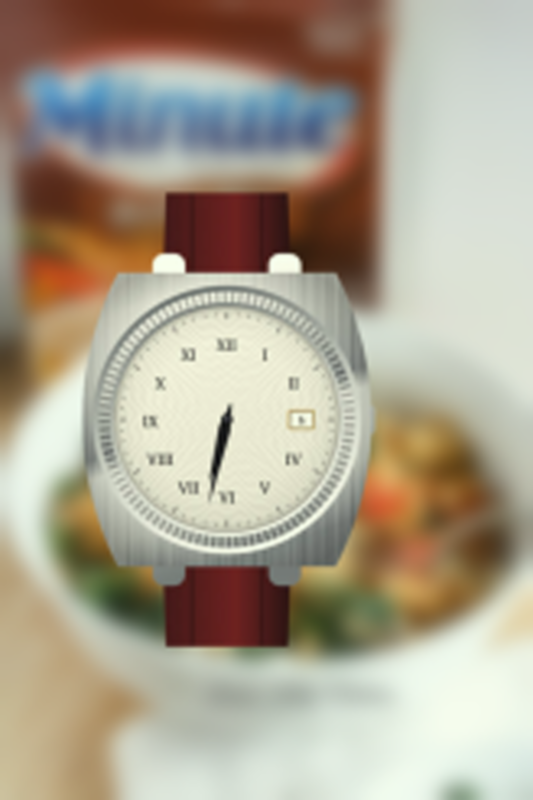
6:32
